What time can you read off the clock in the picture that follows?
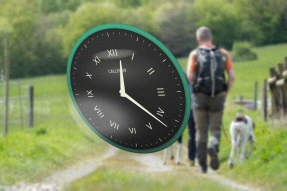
12:22
